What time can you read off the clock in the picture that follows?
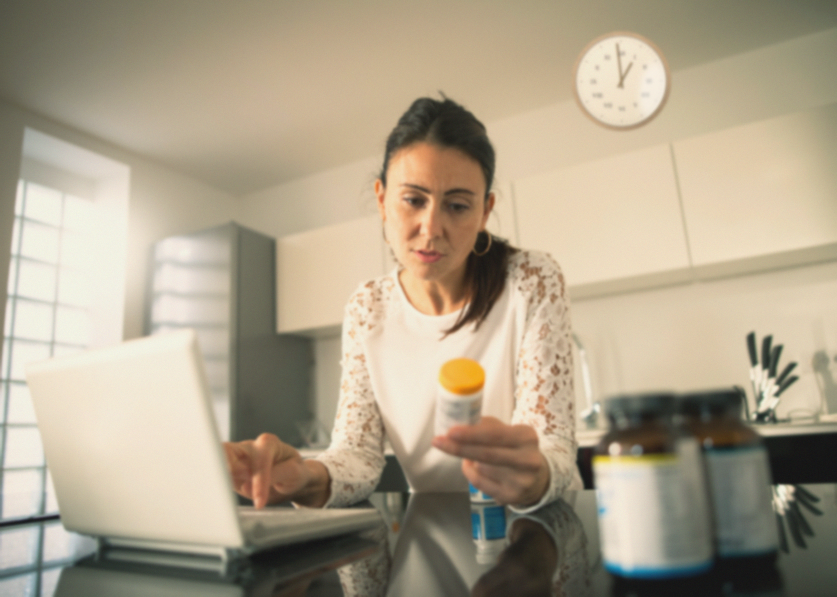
12:59
